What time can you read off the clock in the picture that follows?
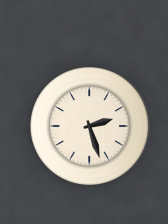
2:27
